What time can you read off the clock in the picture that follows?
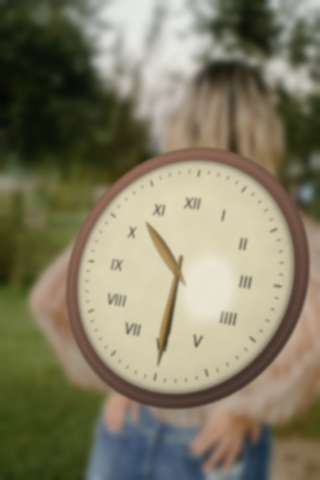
10:30
